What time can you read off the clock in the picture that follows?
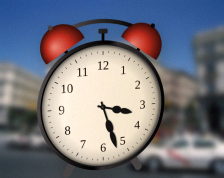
3:27
